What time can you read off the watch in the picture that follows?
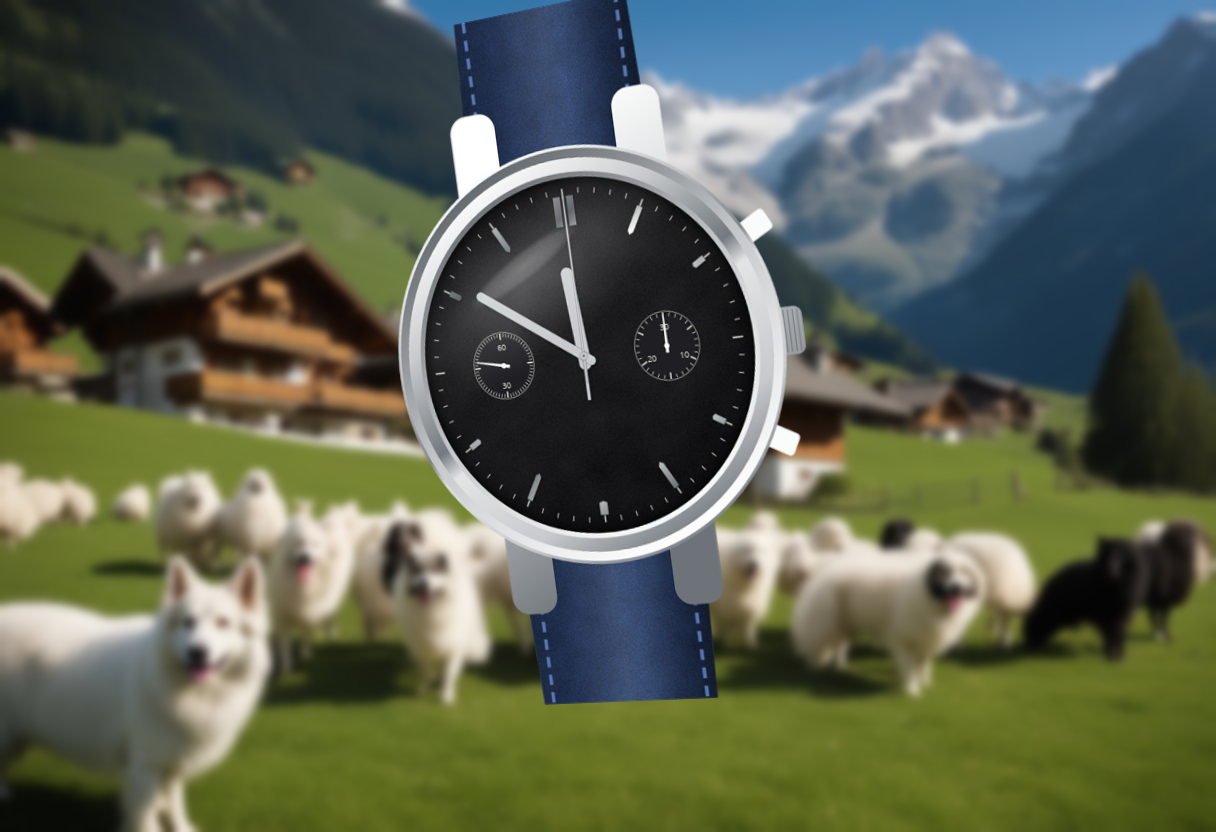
11:50:47
